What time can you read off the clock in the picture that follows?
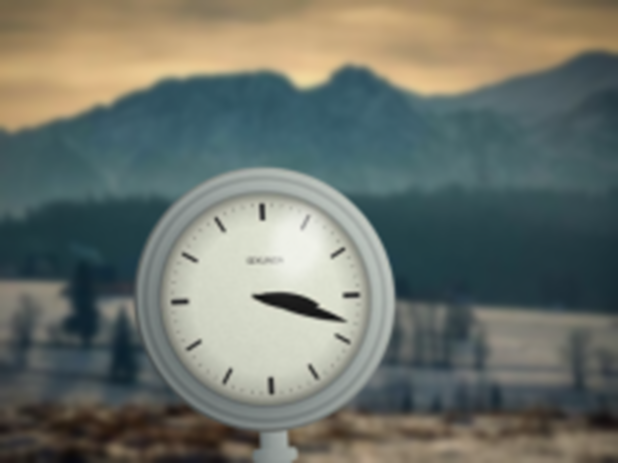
3:18
